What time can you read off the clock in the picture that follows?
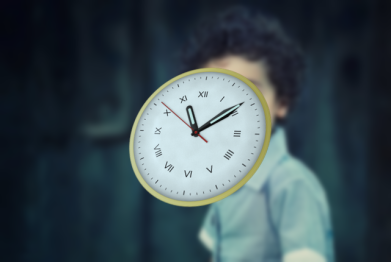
11:08:51
